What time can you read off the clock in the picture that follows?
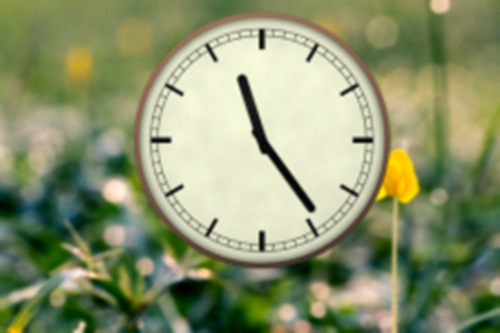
11:24
